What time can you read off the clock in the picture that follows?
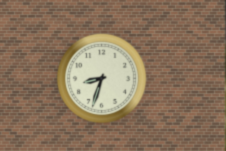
8:33
